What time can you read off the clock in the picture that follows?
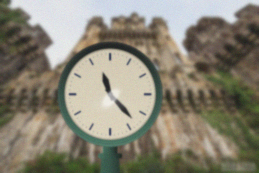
11:23
